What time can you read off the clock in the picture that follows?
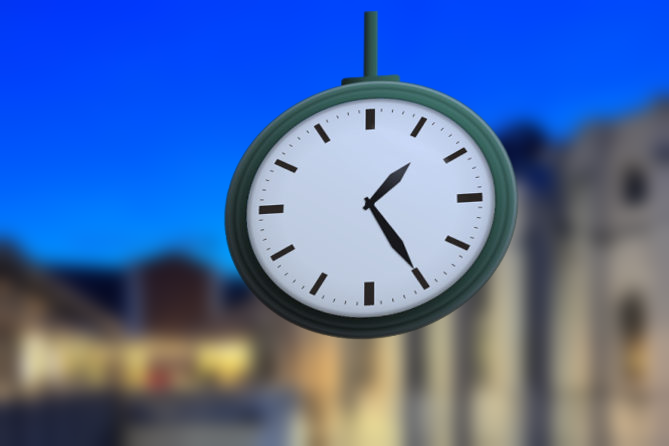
1:25
